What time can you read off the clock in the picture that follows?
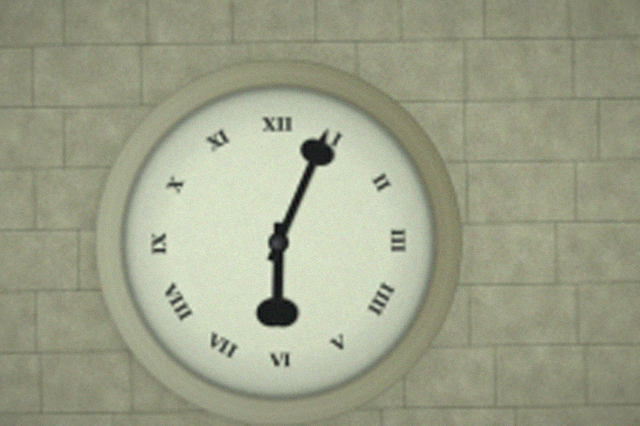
6:04
